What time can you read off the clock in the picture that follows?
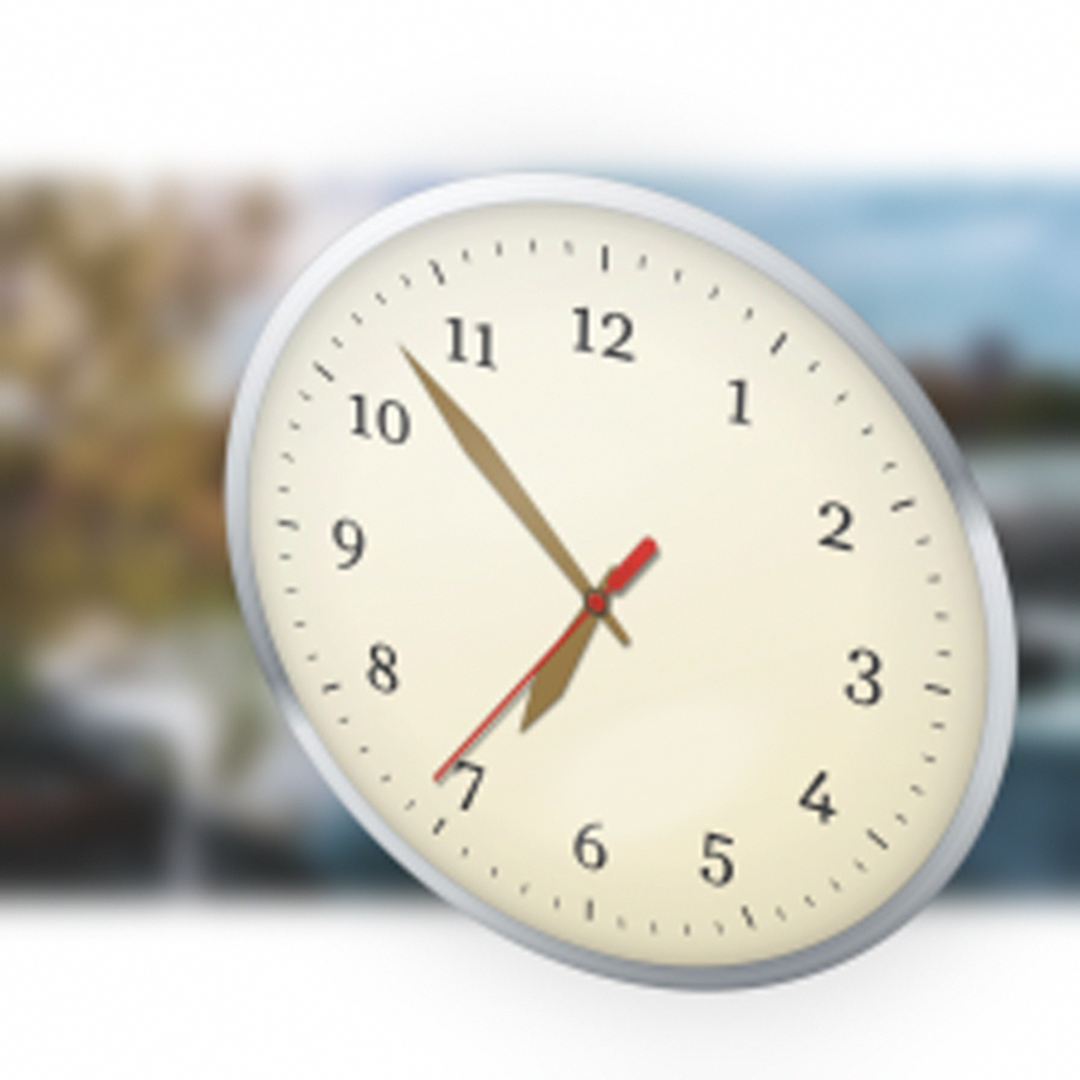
6:52:36
